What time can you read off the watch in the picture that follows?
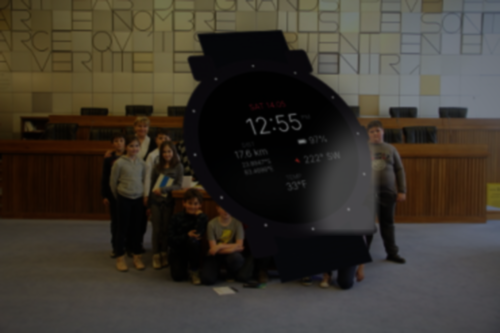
12:55
